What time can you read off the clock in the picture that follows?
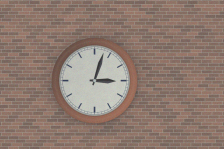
3:03
